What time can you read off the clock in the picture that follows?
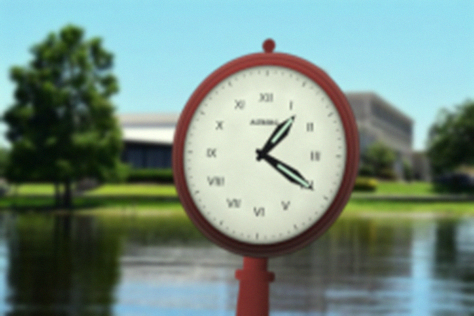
1:20
